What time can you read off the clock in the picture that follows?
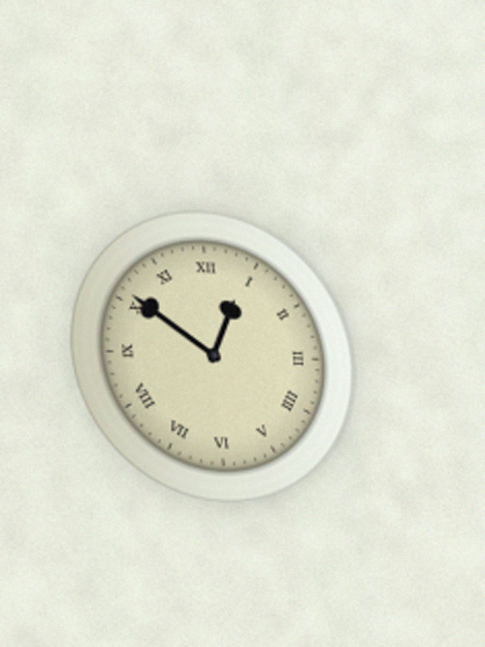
12:51
